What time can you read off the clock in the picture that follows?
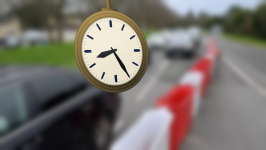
8:25
